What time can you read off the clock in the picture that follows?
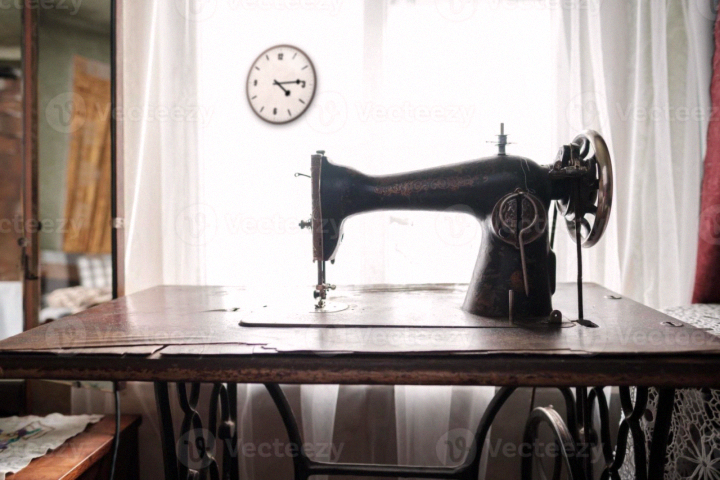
4:14
